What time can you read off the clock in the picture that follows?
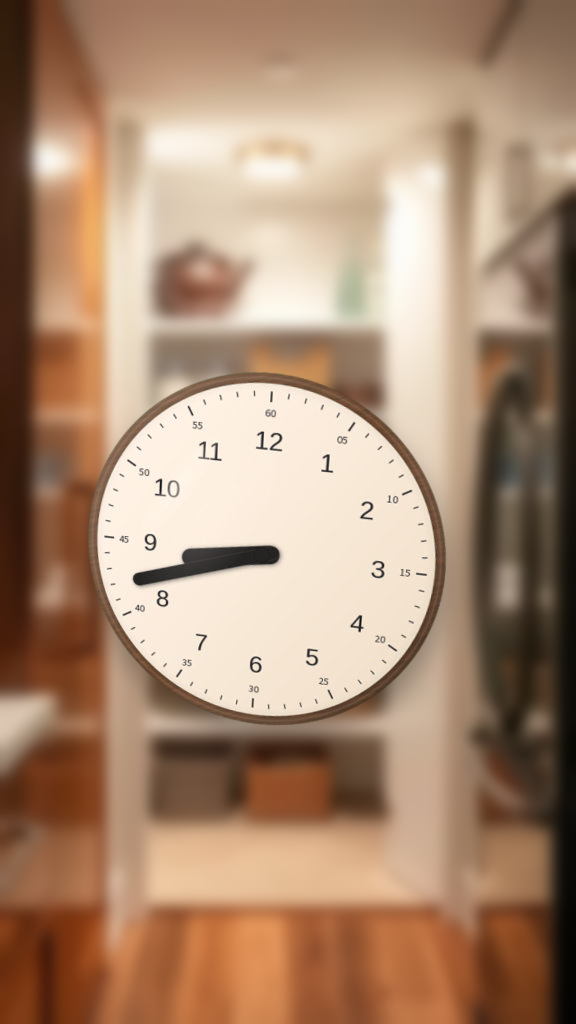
8:42
